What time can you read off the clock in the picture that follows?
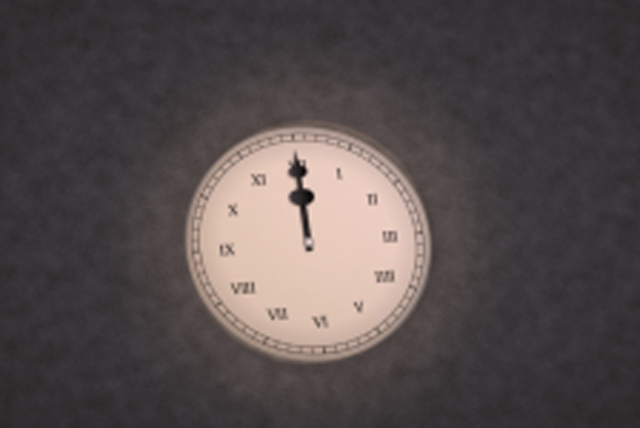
12:00
